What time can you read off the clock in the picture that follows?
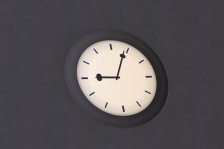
9:04
